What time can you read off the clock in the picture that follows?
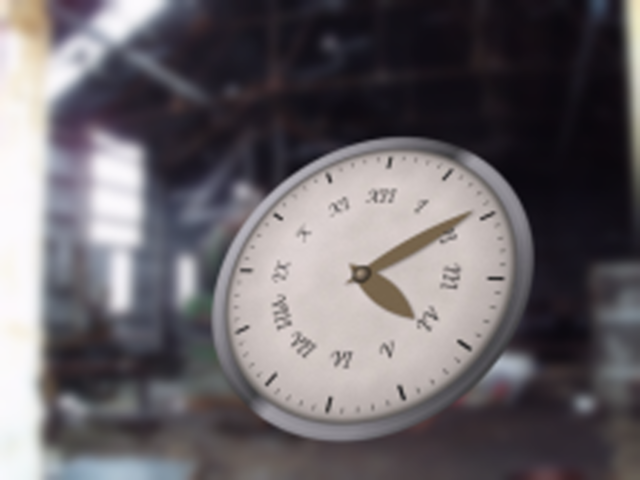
4:09
